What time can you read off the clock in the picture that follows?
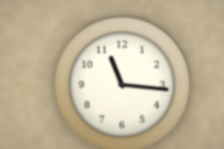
11:16
